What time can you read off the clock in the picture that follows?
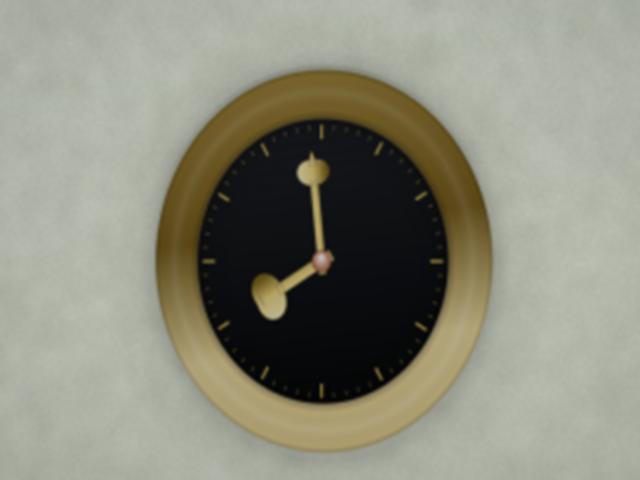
7:59
